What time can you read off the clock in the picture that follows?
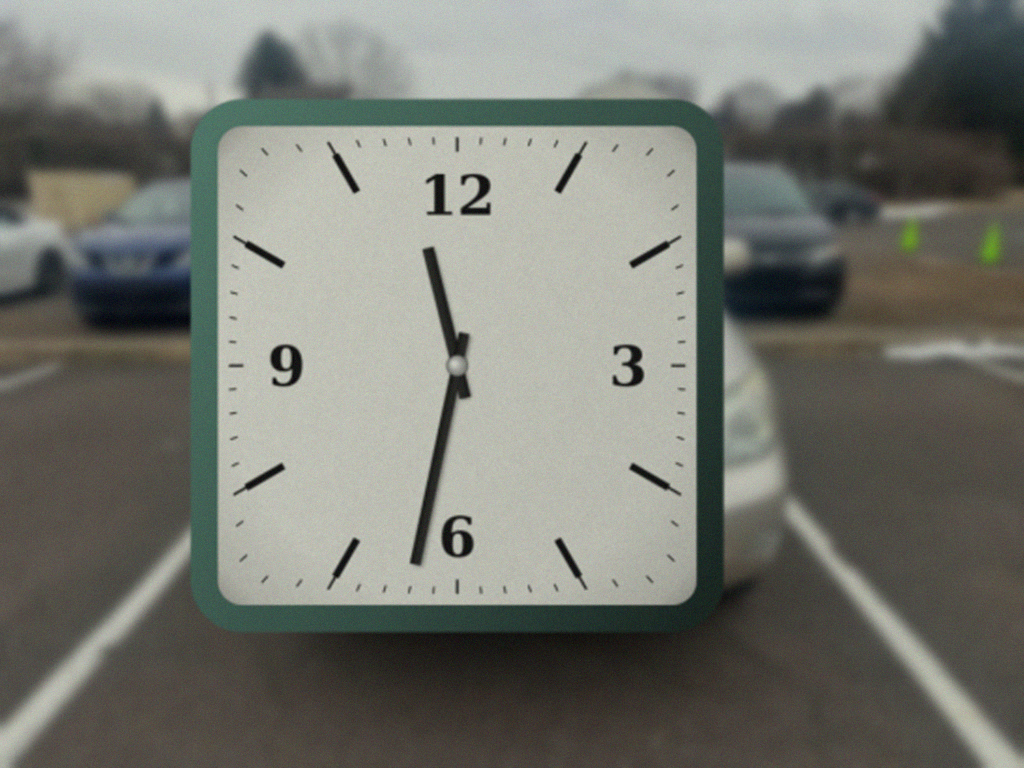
11:32
